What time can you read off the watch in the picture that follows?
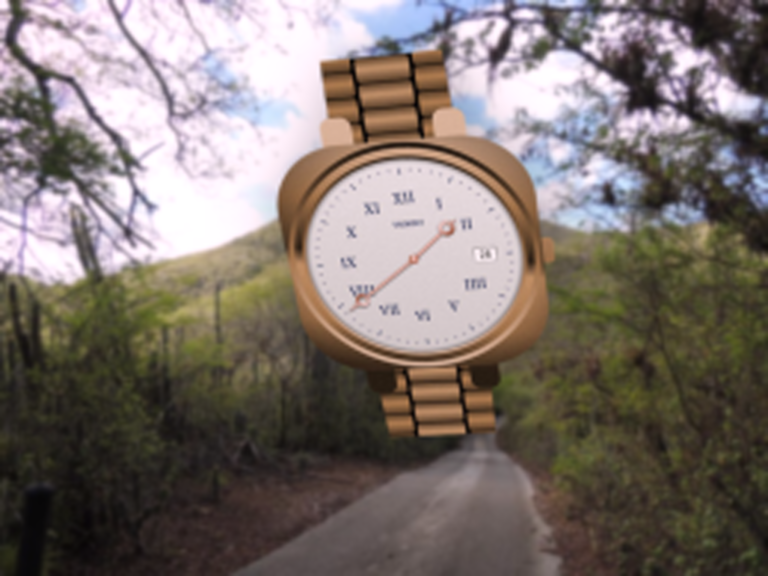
1:39
